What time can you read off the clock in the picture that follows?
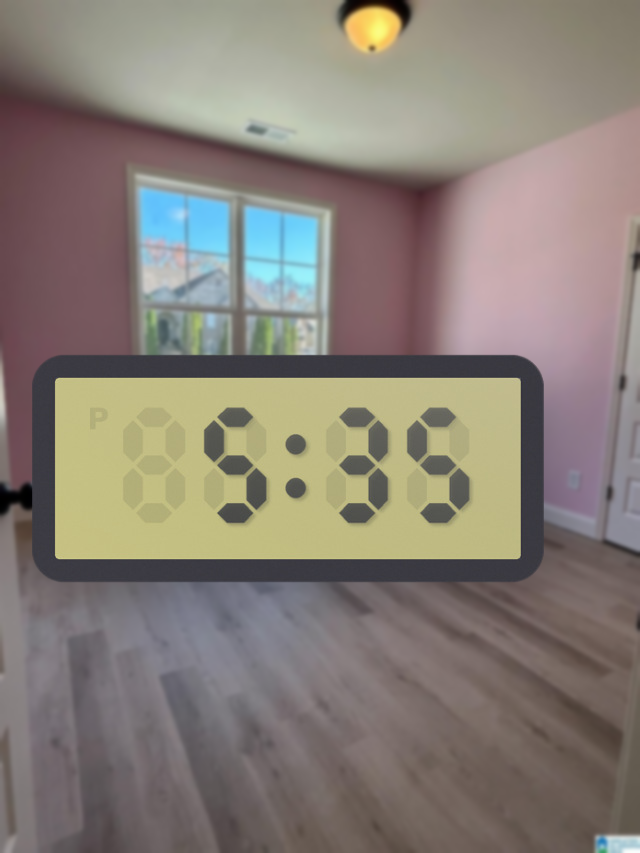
5:35
